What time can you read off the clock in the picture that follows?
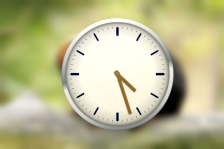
4:27
